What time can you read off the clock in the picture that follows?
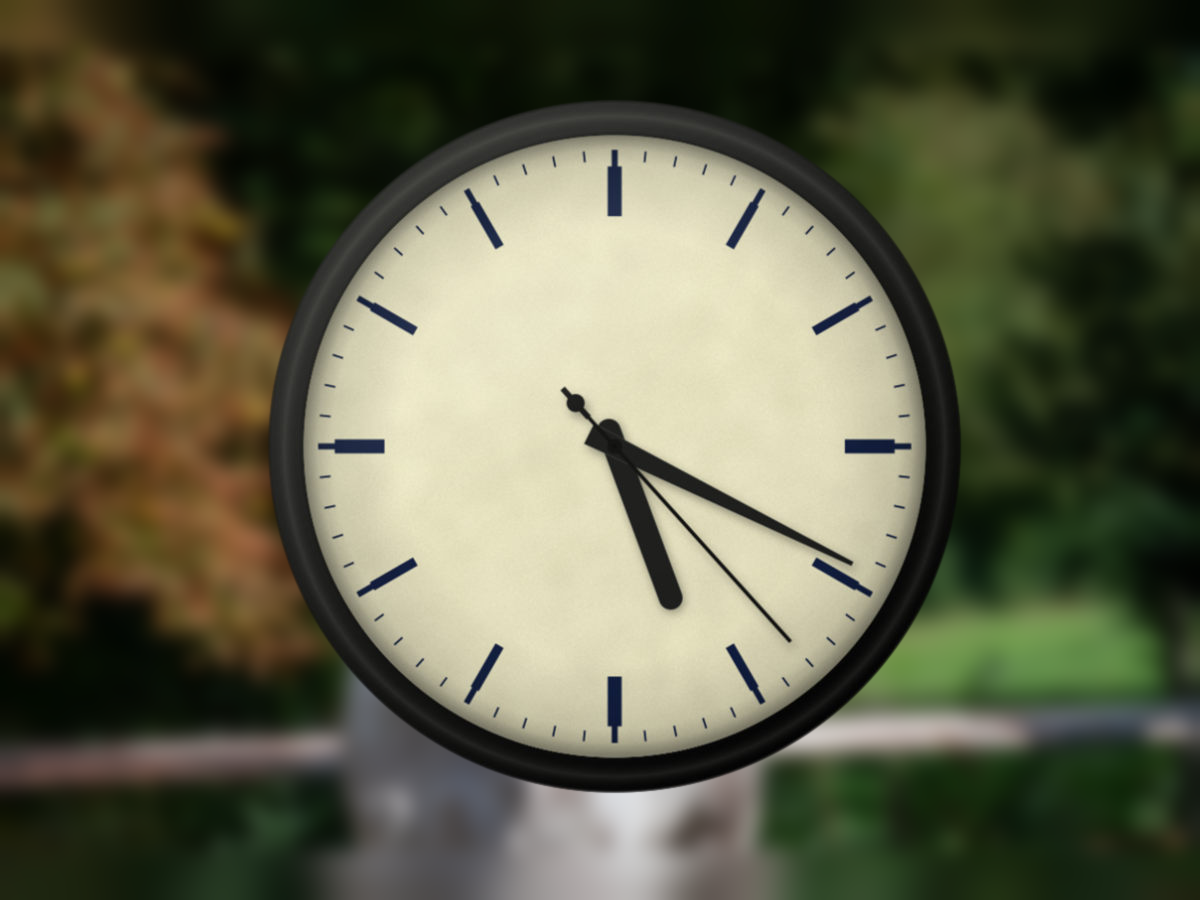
5:19:23
